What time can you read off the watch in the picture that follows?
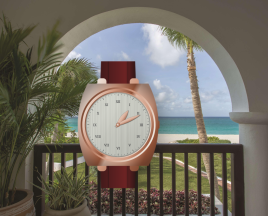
1:11
